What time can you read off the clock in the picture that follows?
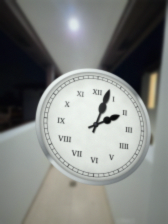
2:03
